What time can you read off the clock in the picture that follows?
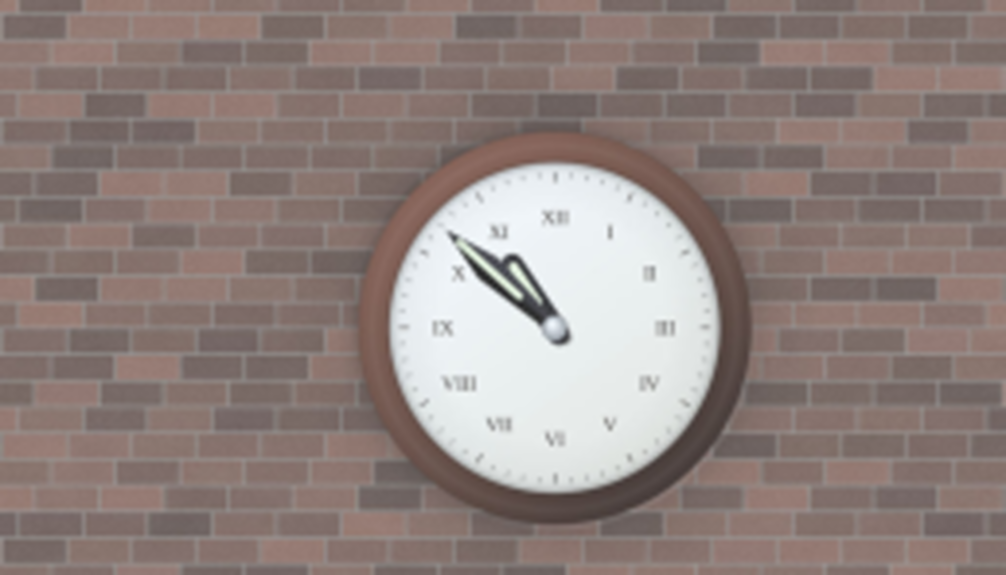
10:52
